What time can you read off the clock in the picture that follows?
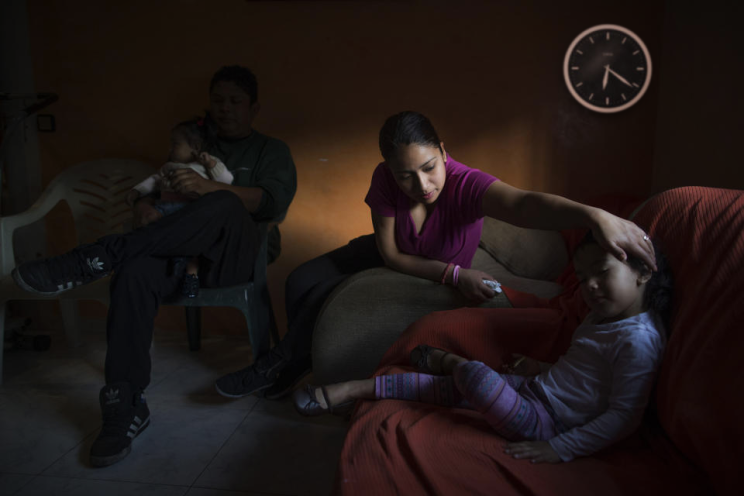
6:21
